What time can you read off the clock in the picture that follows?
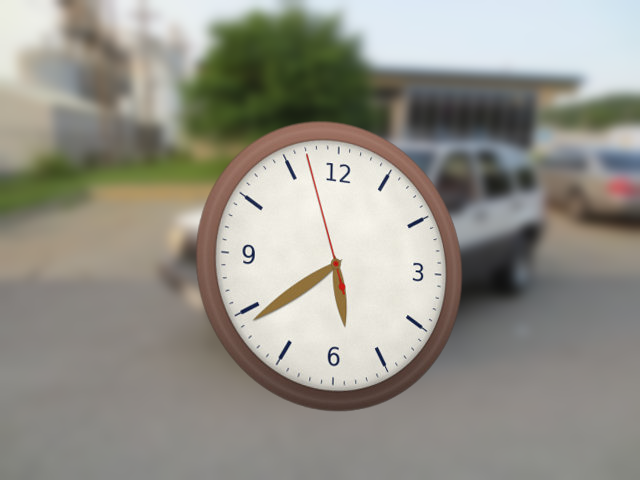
5:38:57
